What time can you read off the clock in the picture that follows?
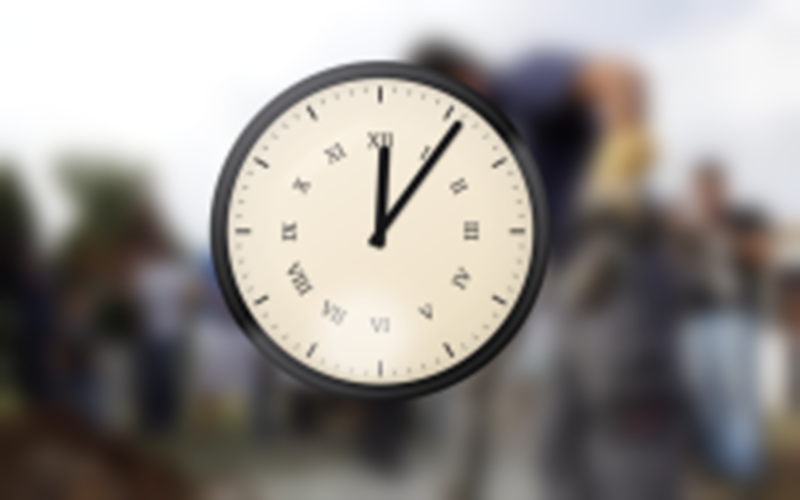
12:06
